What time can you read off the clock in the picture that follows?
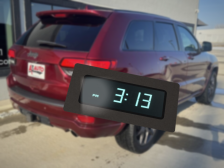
3:13
